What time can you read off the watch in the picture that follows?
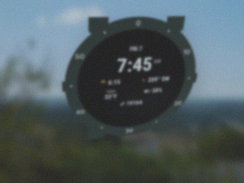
7:45
